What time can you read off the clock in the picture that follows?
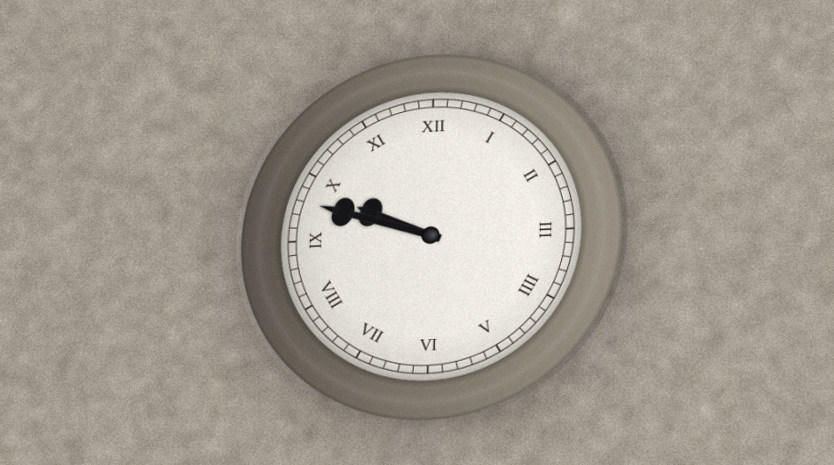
9:48
